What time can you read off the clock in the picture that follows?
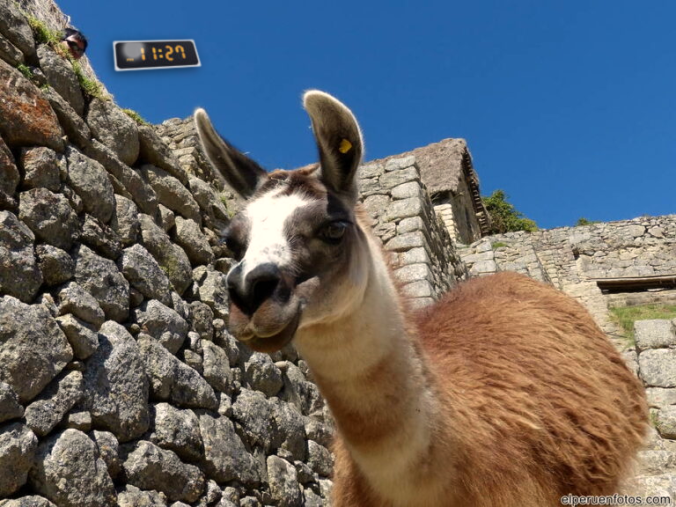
11:27
